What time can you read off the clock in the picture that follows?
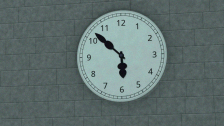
5:52
